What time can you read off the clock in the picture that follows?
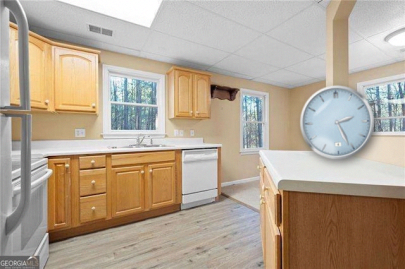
2:26
